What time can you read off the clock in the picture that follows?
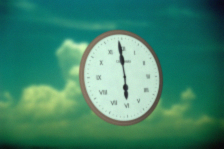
5:59
